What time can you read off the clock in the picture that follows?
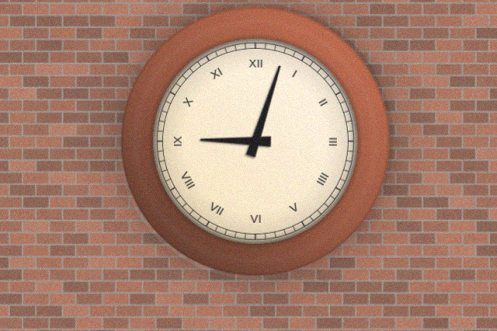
9:03
